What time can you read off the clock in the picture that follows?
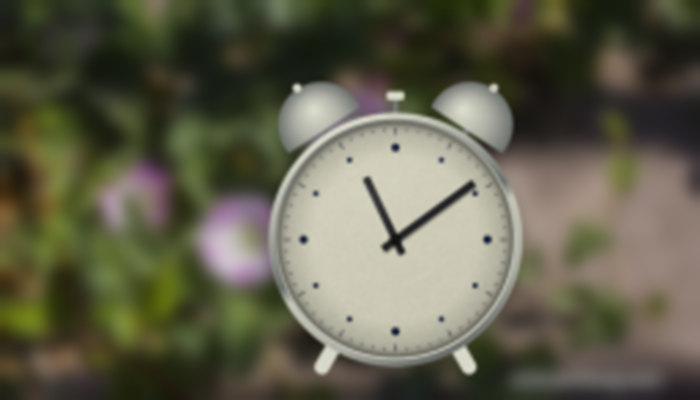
11:09
